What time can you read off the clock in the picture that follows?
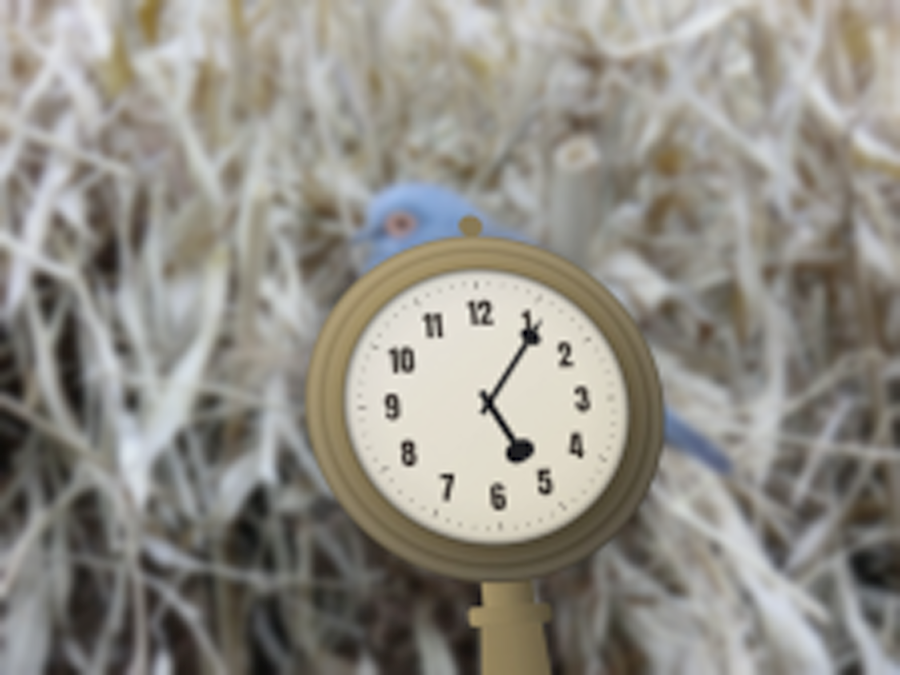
5:06
